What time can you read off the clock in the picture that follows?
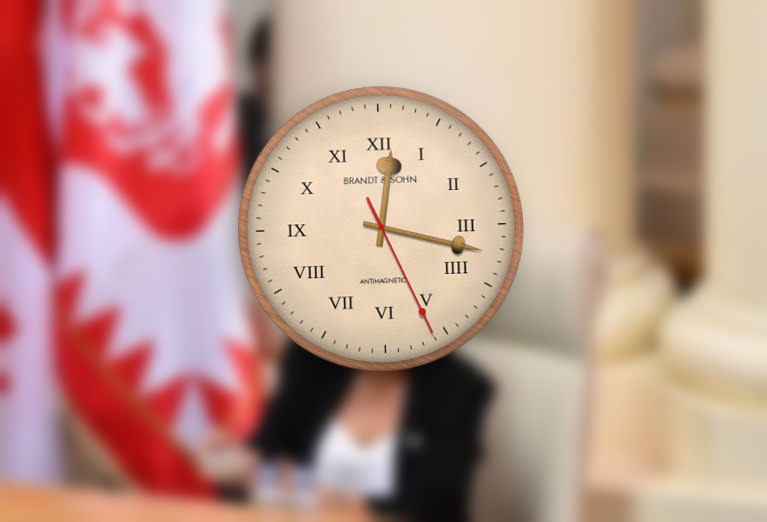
12:17:26
